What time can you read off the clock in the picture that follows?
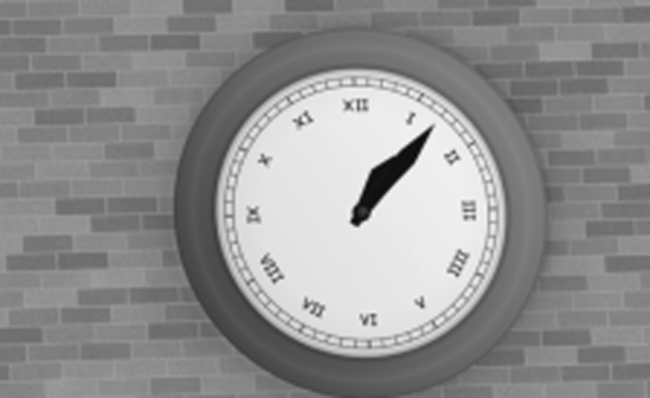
1:07
